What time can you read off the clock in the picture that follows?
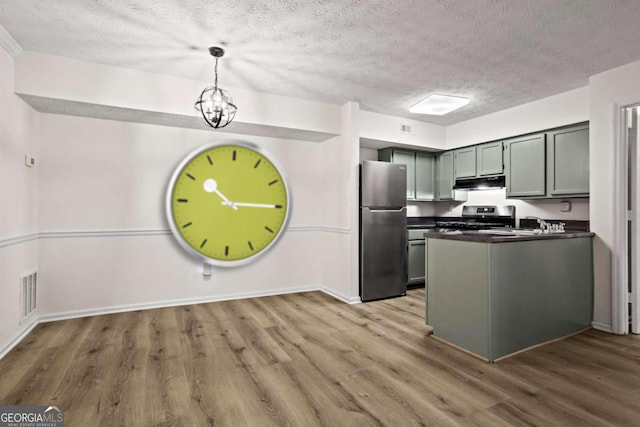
10:15
